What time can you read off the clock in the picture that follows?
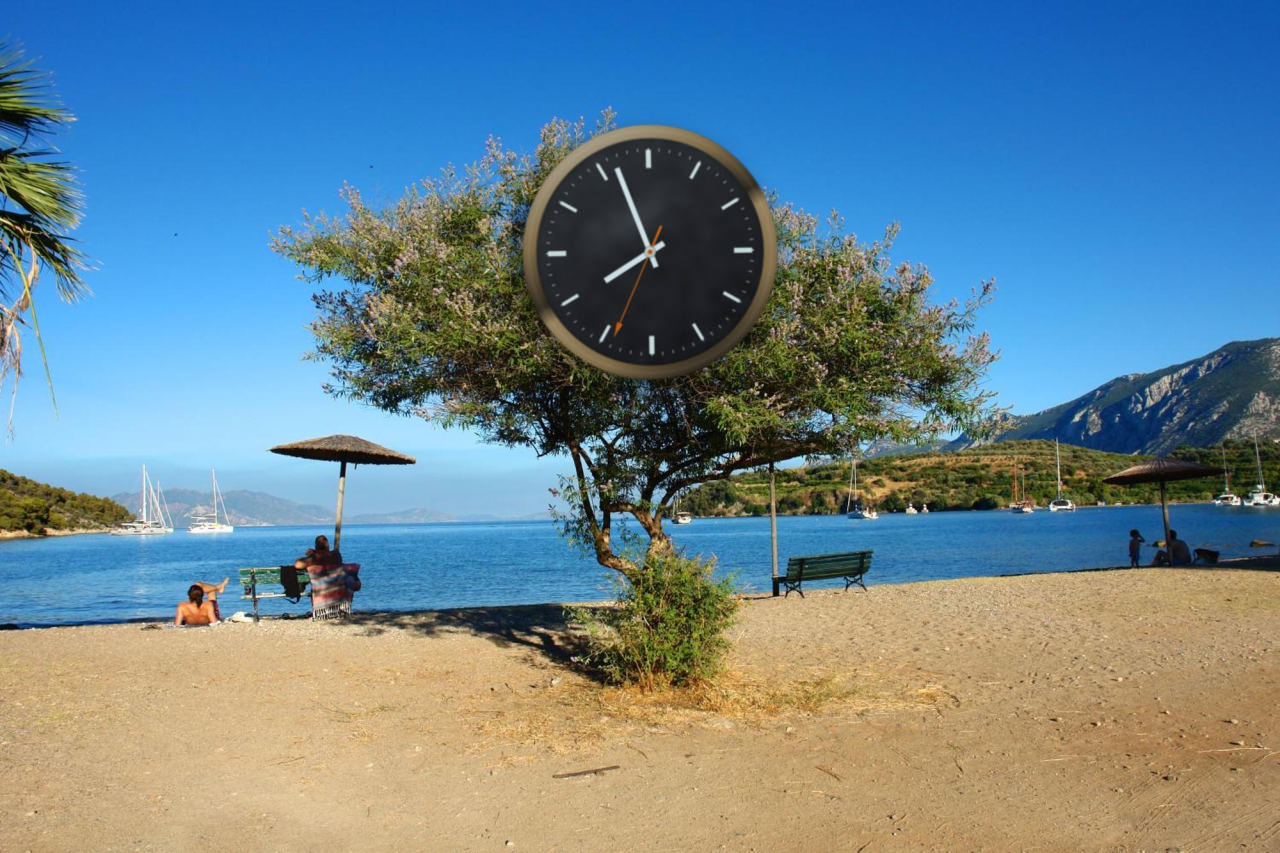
7:56:34
